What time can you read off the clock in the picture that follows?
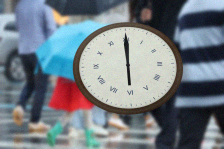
6:00
